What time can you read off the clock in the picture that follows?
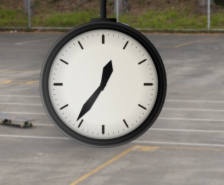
12:36
